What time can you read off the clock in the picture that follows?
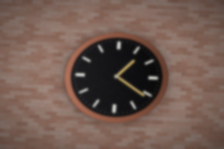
1:21
